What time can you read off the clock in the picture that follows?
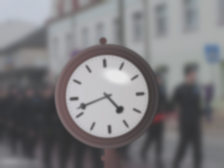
4:42
